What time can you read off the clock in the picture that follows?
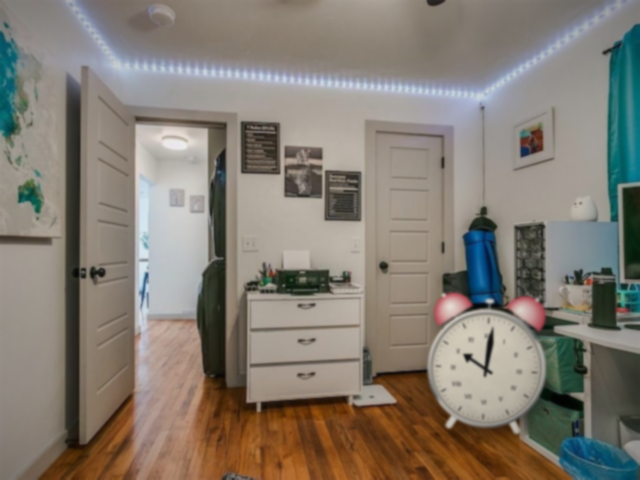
10:01
